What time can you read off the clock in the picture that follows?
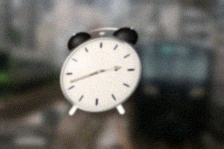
2:42
